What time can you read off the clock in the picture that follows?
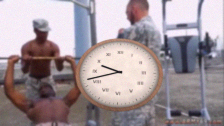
9:42
